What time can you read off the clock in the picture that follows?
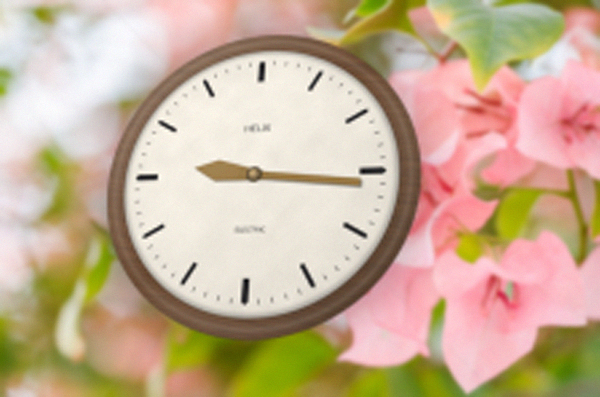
9:16
